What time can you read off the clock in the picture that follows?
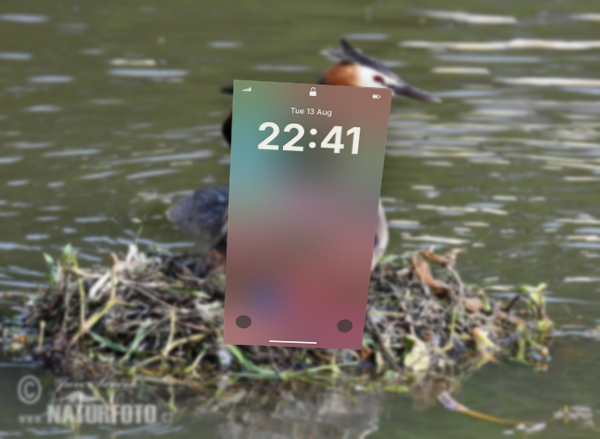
22:41
